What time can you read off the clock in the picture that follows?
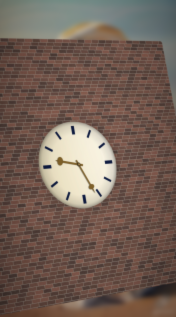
9:26
